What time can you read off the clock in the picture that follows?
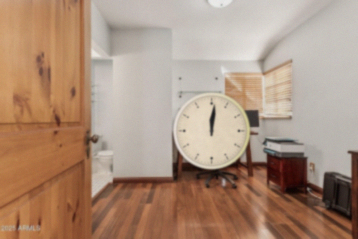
12:01
